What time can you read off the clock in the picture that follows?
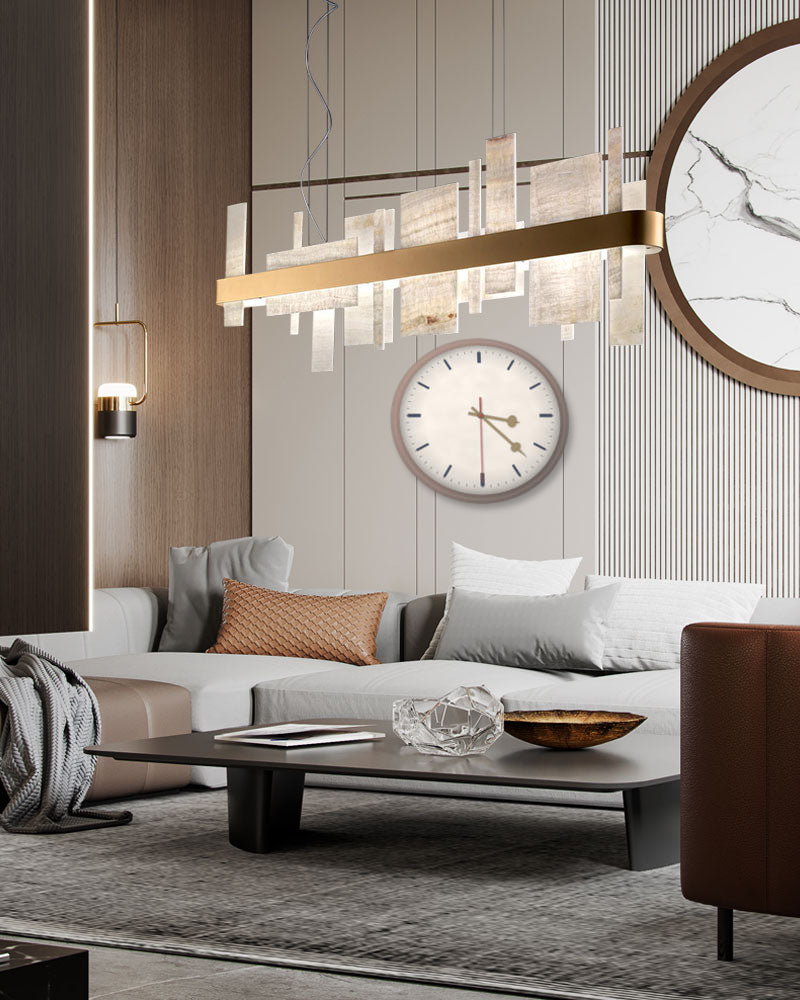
3:22:30
